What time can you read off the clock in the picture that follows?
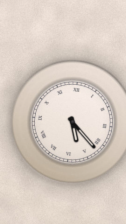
5:22
